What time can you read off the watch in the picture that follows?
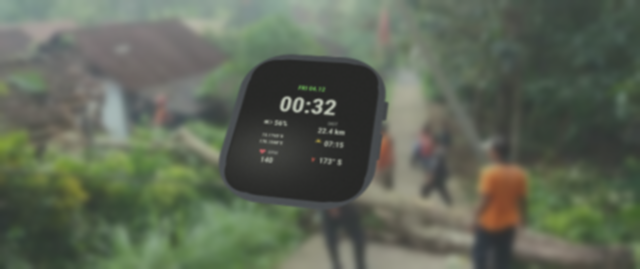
0:32
